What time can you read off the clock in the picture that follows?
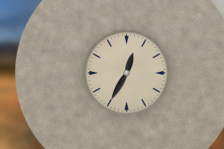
12:35
